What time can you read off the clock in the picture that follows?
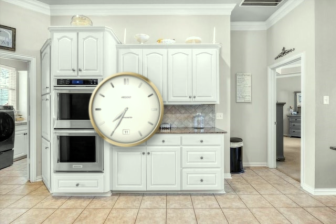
7:35
